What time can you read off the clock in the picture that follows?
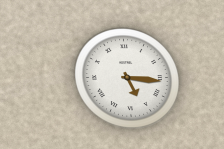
5:16
